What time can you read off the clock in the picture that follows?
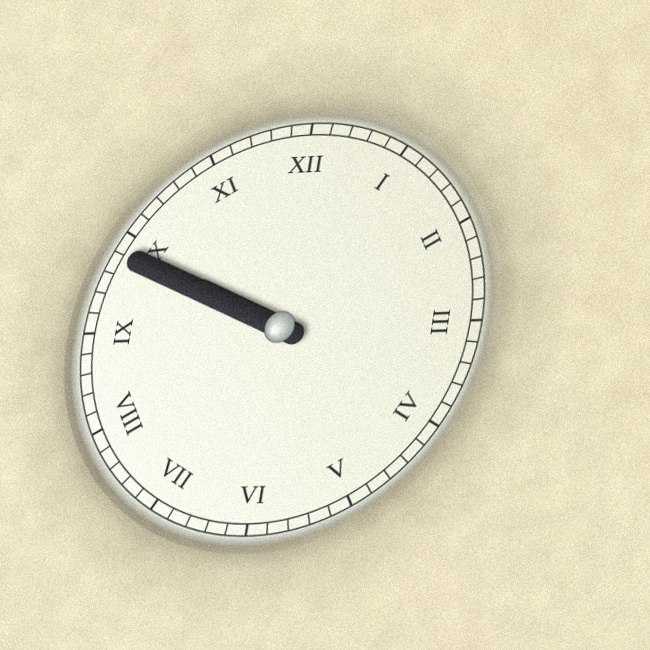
9:49
